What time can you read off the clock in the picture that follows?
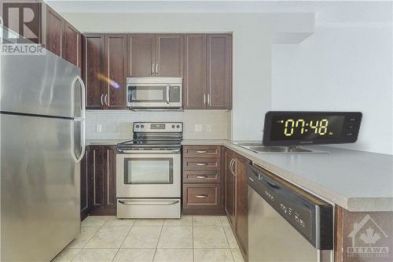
7:48
